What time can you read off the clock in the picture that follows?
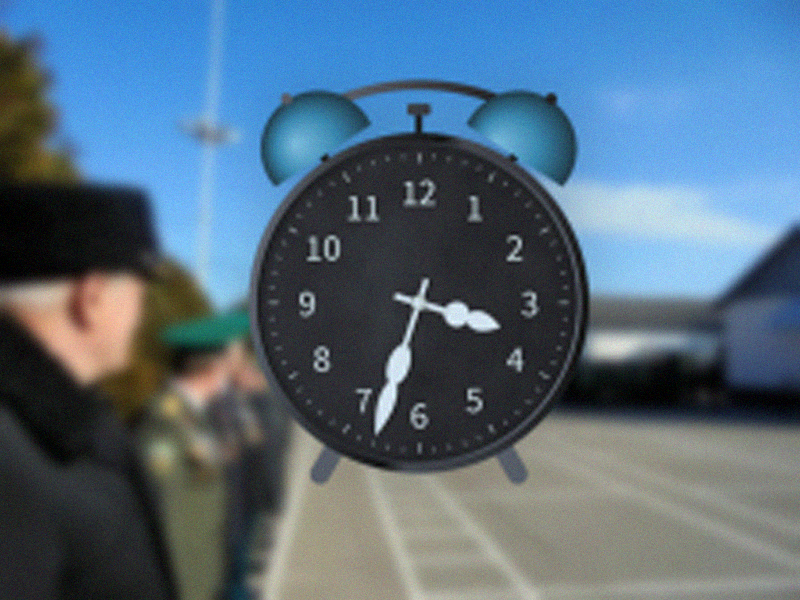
3:33
